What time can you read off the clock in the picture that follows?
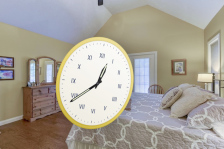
12:39
